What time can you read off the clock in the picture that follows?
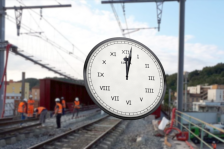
12:02
